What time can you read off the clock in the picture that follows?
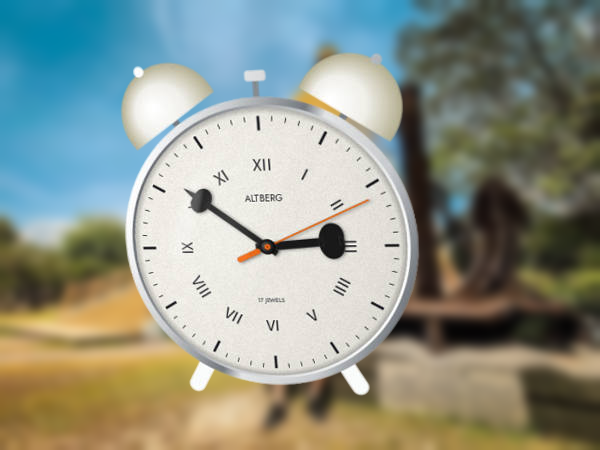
2:51:11
